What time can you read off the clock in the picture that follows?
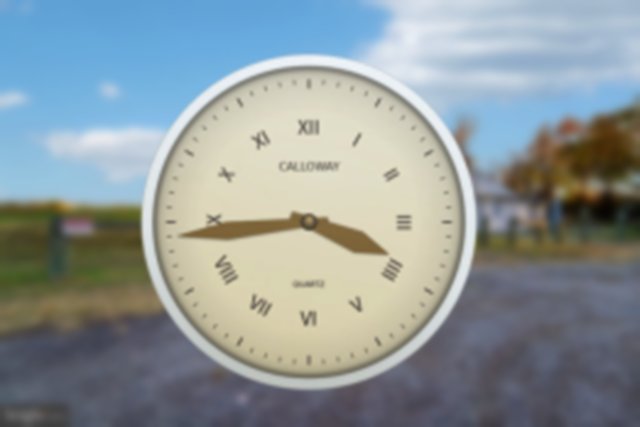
3:44
